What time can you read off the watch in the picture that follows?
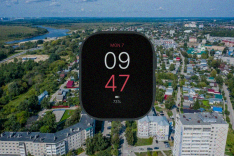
9:47
